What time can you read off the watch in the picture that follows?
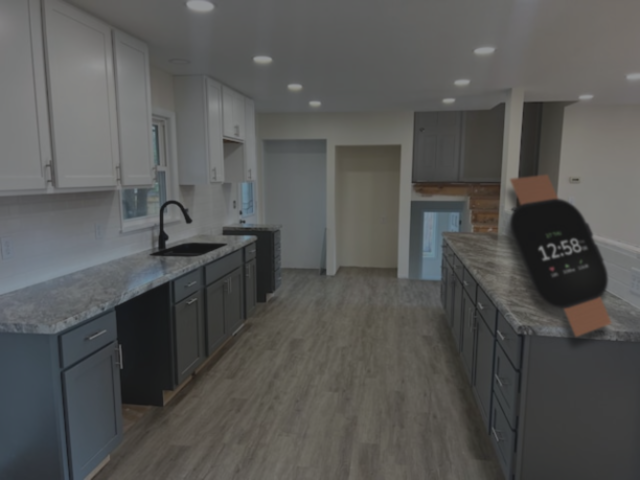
12:58
